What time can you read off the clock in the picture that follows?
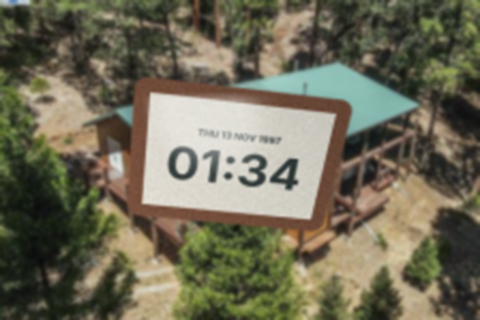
1:34
